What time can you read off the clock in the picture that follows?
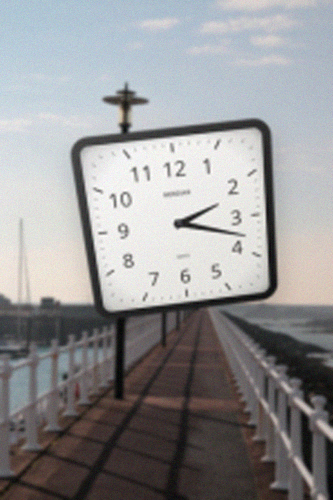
2:18
